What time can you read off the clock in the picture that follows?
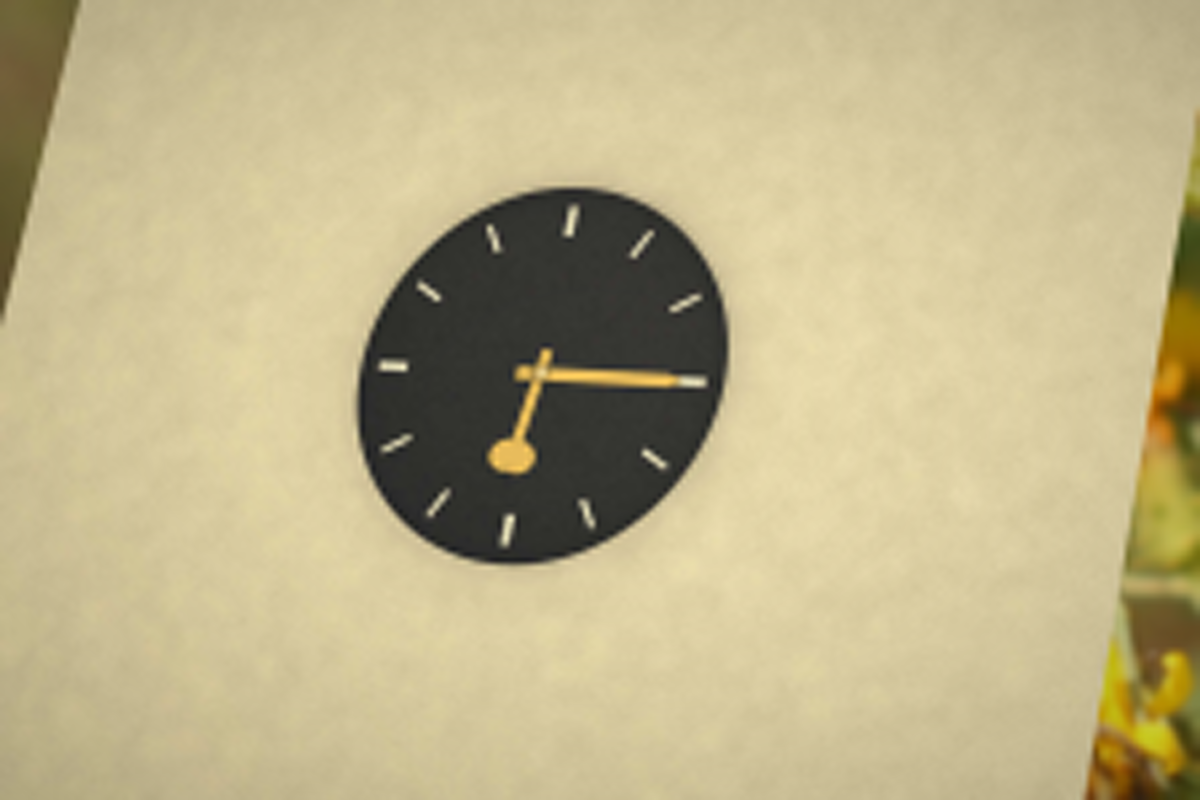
6:15
